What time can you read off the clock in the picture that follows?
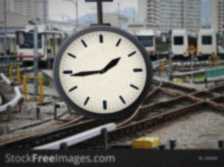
1:44
